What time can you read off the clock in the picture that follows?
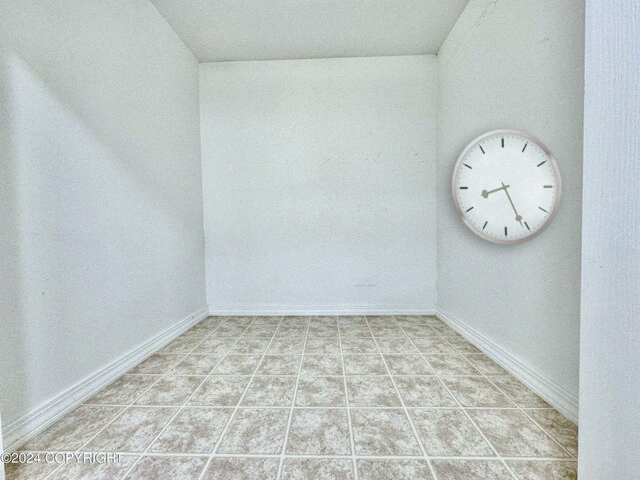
8:26
